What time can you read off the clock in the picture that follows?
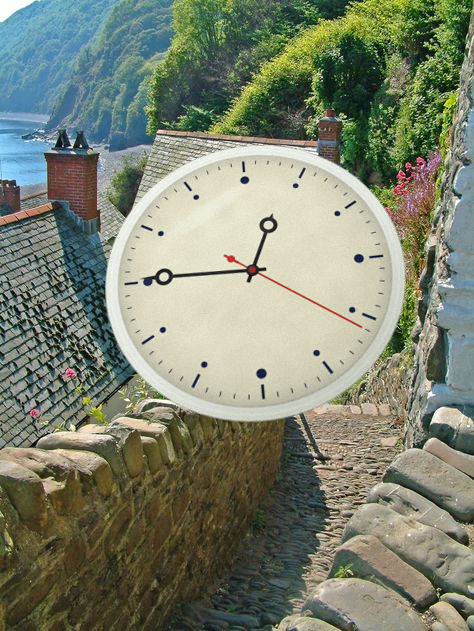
12:45:21
